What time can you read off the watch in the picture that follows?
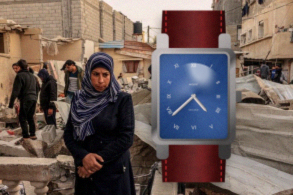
4:38
